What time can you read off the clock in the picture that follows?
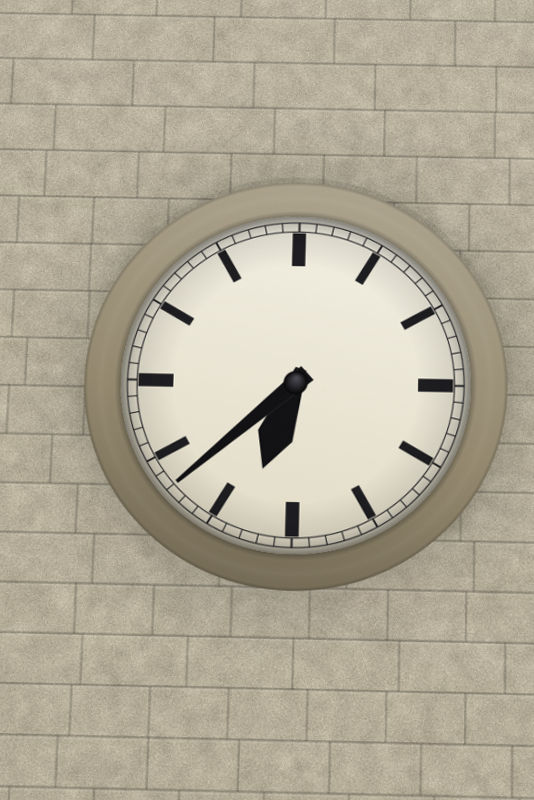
6:38
